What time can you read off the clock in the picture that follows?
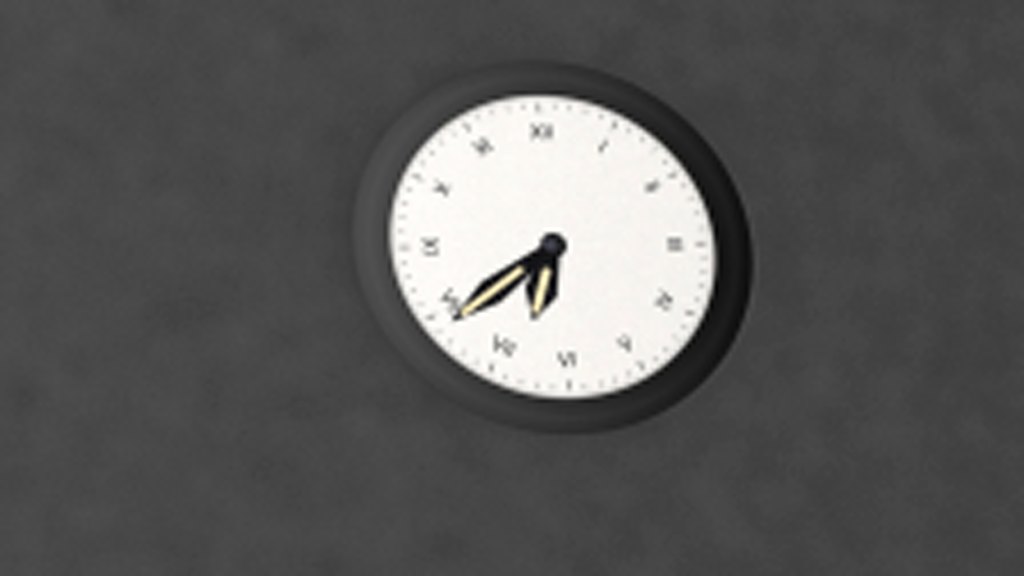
6:39
